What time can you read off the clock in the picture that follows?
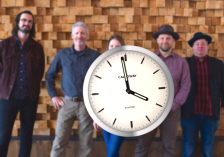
3:59
